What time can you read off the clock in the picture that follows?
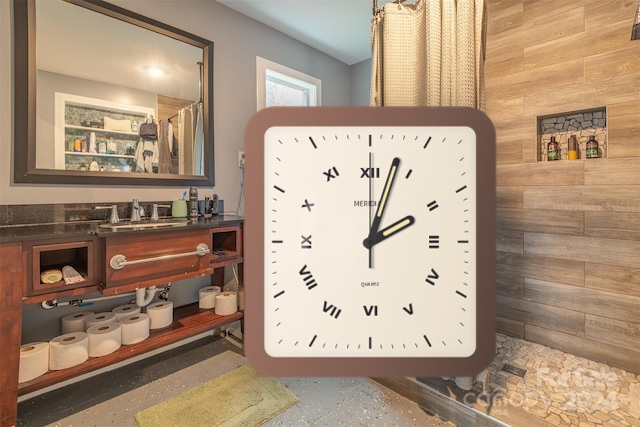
2:03:00
